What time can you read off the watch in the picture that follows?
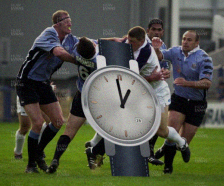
12:59
